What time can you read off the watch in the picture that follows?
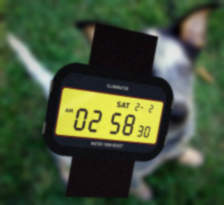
2:58:30
